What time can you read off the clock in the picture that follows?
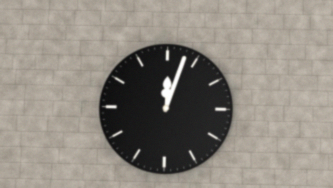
12:03
